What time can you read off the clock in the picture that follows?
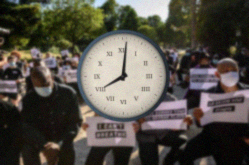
8:01
